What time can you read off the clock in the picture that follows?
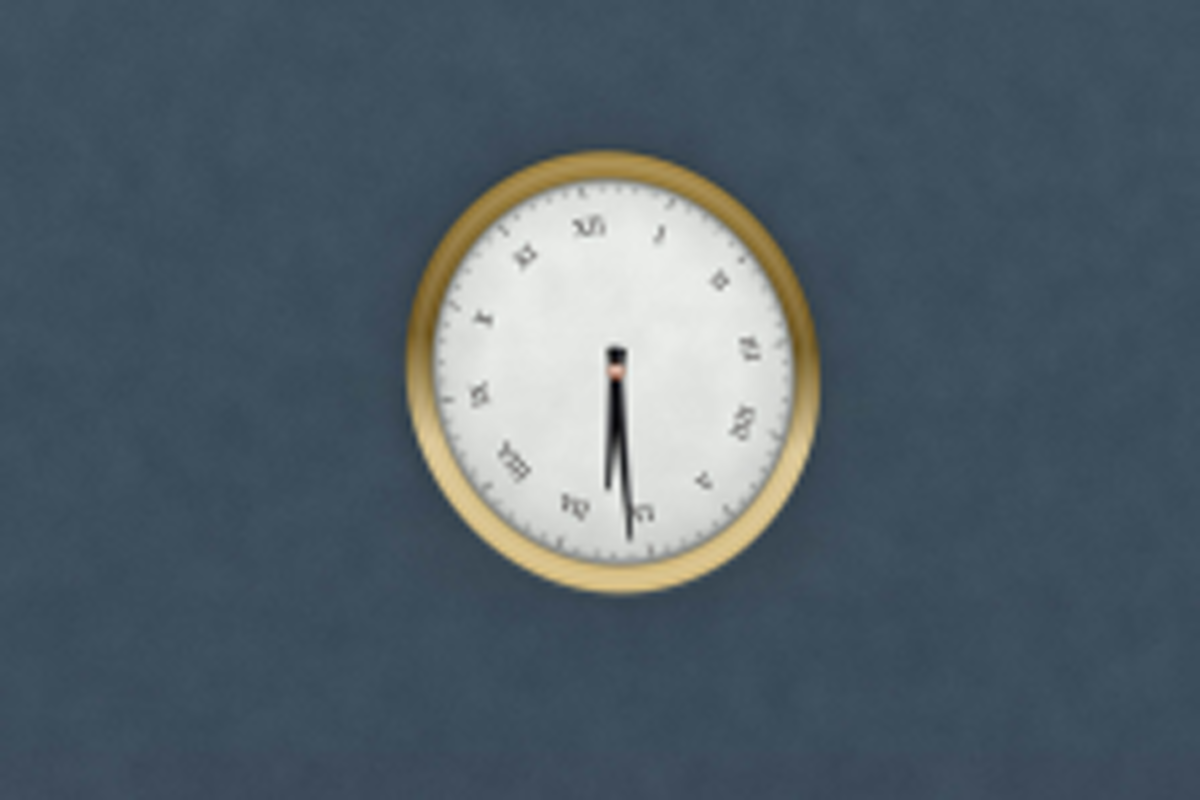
6:31
